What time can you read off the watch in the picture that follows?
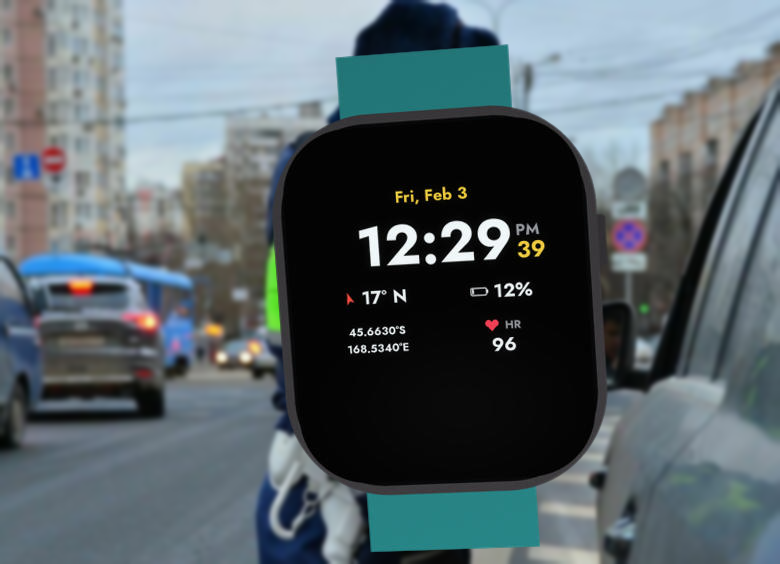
12:29:39
